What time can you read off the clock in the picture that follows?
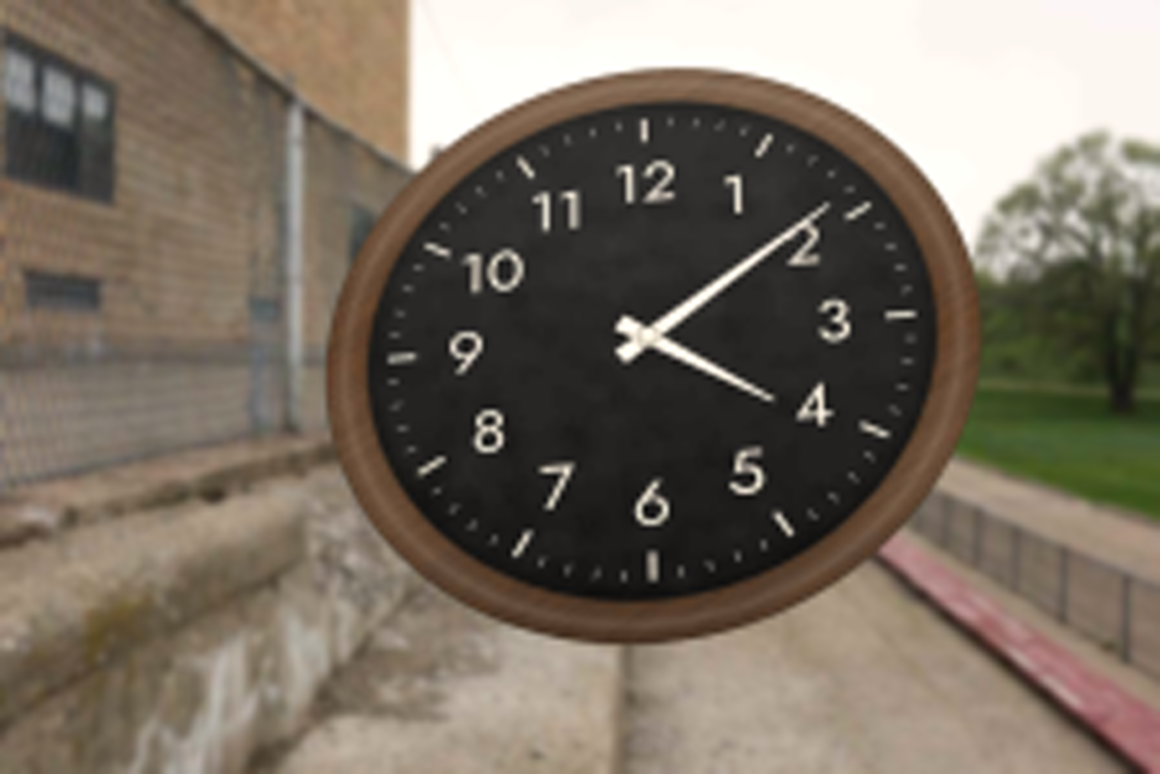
4:09
